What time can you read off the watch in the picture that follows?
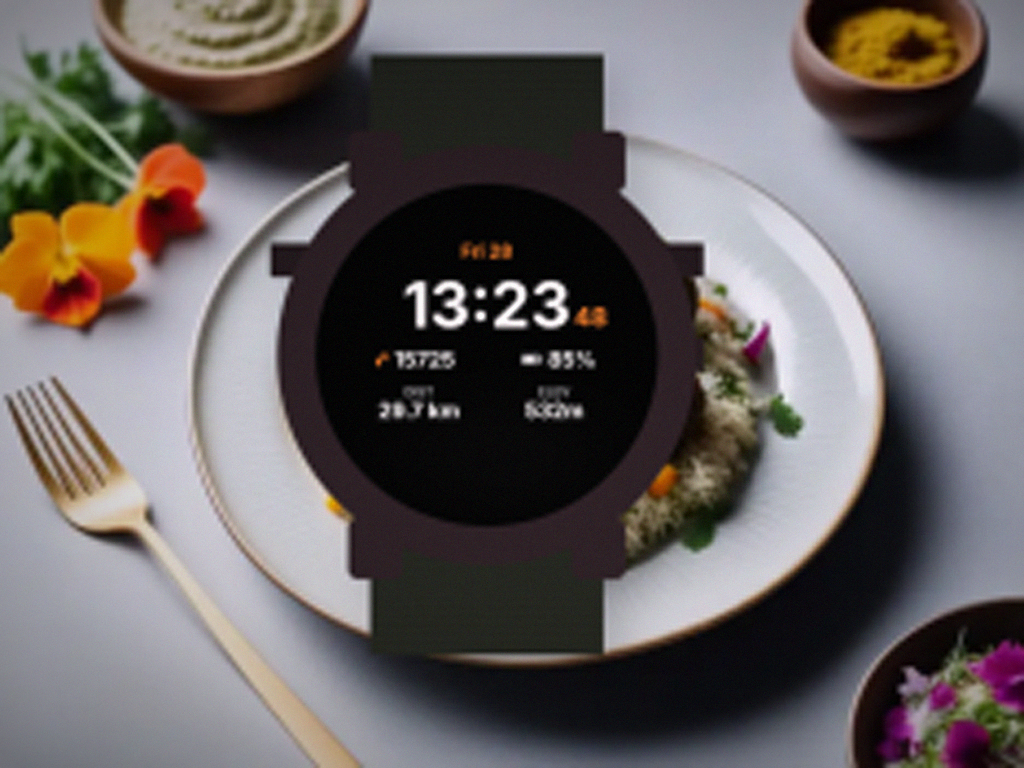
13:23
